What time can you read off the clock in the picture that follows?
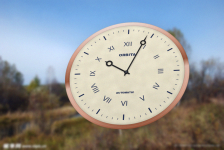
10:04
